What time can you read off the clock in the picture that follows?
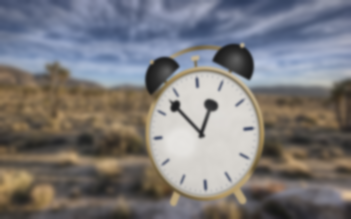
12:53
